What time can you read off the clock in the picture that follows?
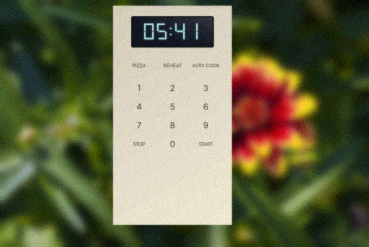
5:41
